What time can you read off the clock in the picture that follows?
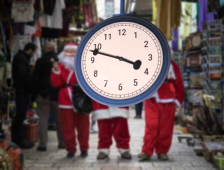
3:48
